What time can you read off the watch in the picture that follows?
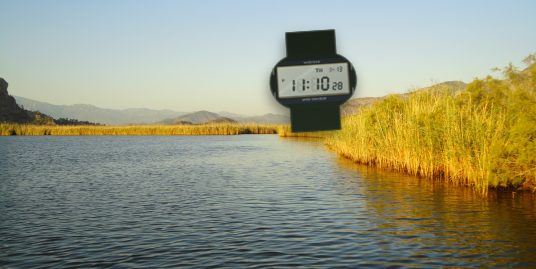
11:10:28
